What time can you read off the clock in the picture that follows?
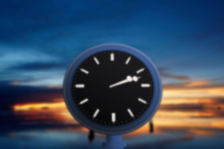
2:12
